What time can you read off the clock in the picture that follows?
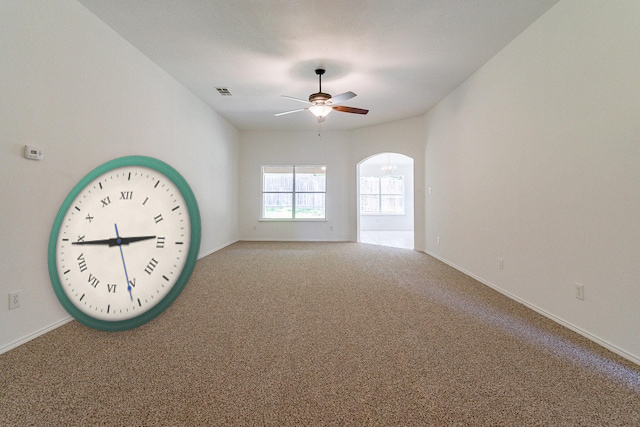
2:44:26
